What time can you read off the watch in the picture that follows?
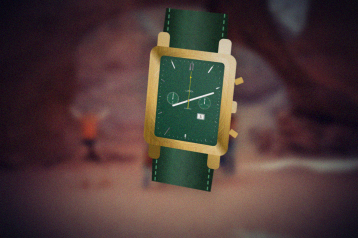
8:11
